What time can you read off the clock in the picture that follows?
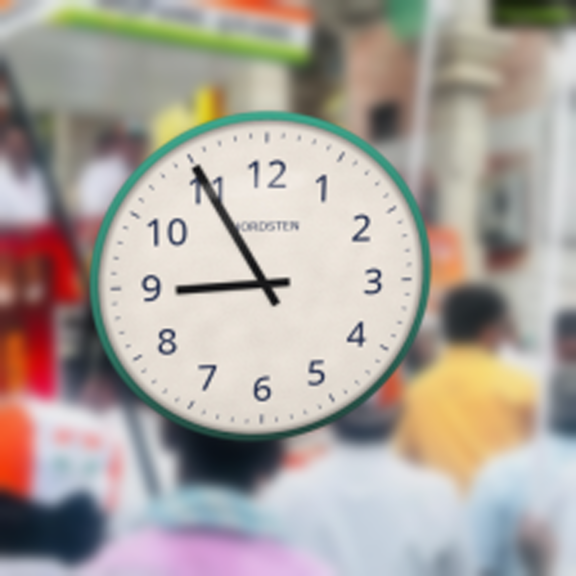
8:55
